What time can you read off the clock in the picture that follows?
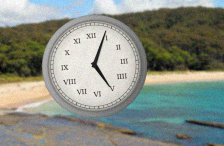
5:04
